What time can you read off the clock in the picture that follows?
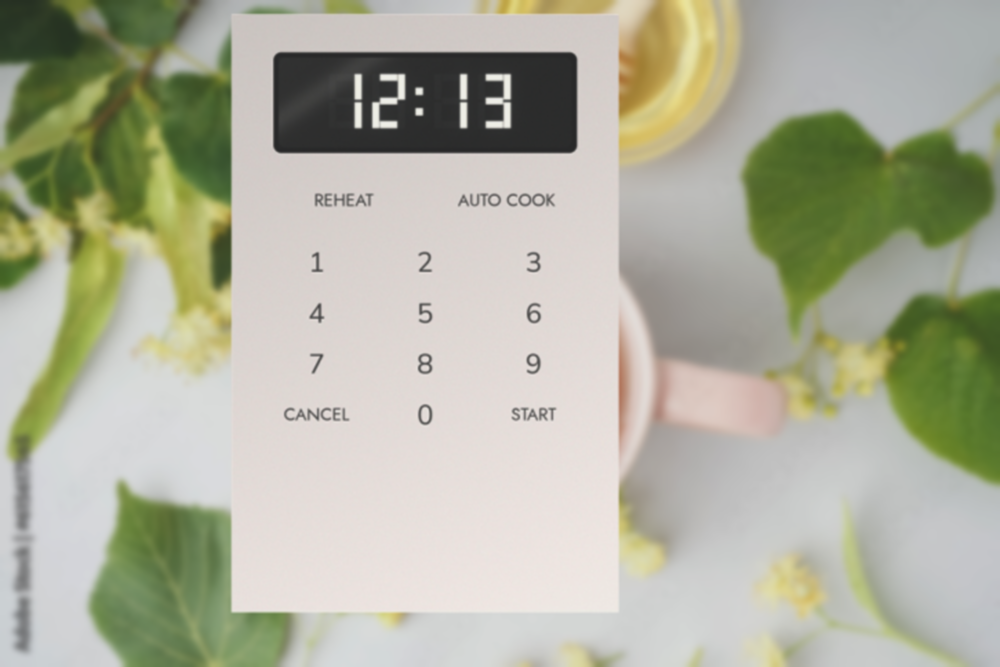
12:13
